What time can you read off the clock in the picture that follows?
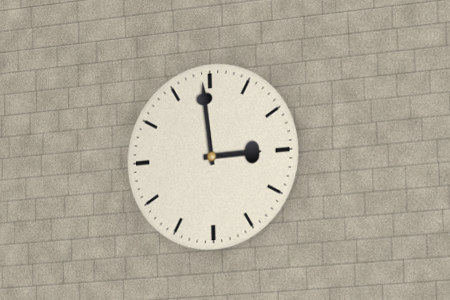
2:59
